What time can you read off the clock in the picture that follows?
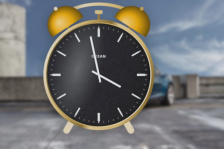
3:58
